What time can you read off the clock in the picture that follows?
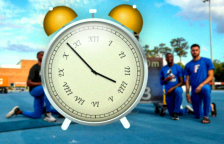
3:53
